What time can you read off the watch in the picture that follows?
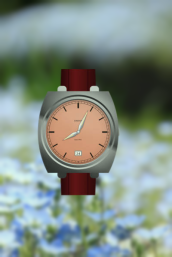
8:04
